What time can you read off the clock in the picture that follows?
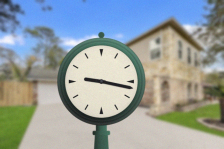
9:17
